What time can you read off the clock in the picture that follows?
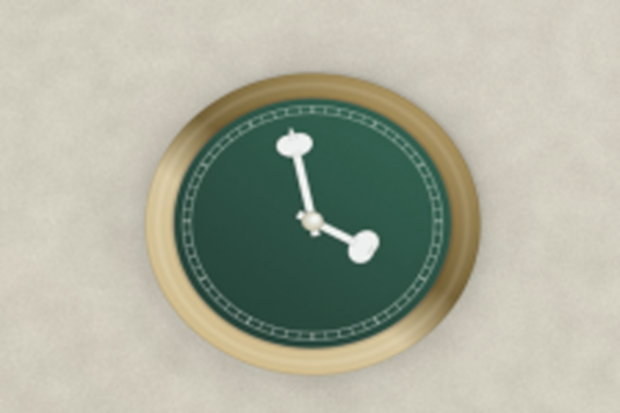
3:58
